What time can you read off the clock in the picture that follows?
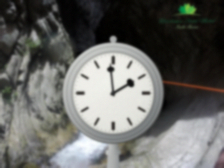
1:59
